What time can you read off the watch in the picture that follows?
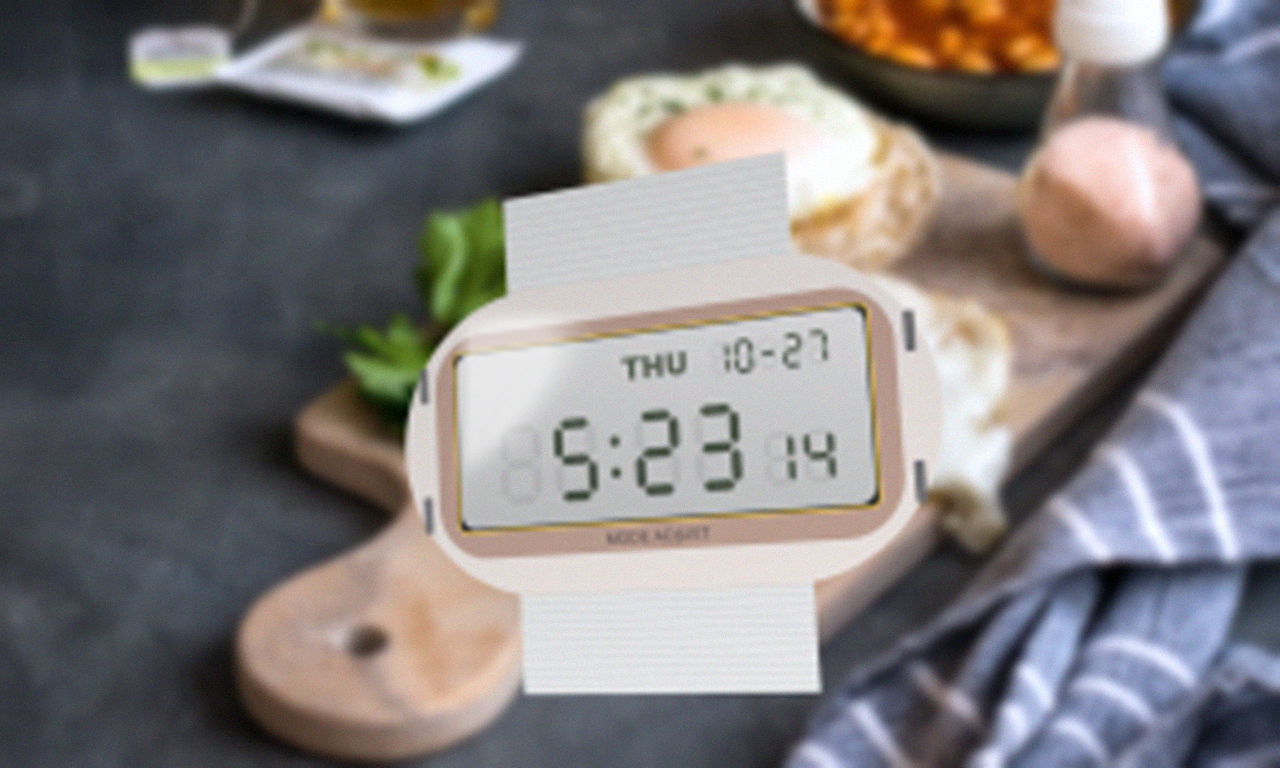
5:23:14
